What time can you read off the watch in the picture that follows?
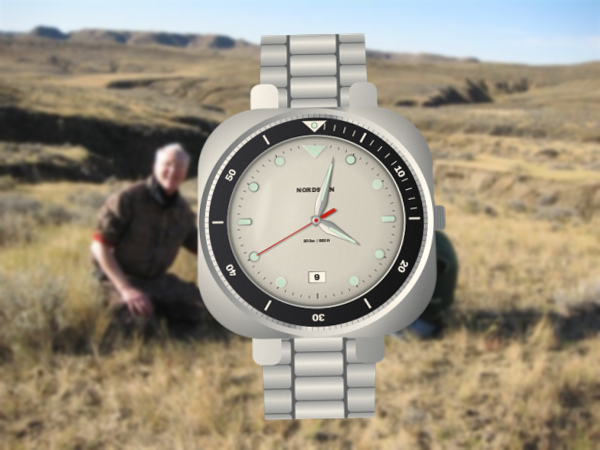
4:02:40
